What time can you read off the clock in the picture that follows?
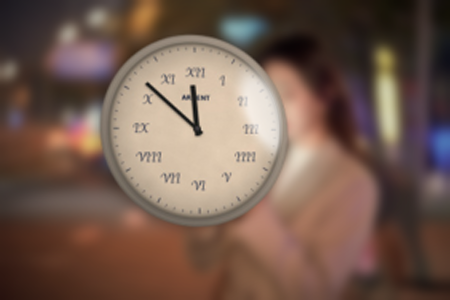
11:52
